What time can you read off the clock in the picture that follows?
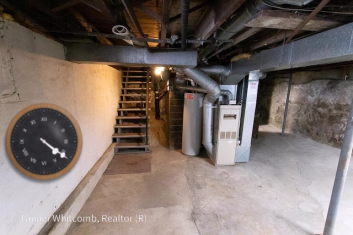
4:21
